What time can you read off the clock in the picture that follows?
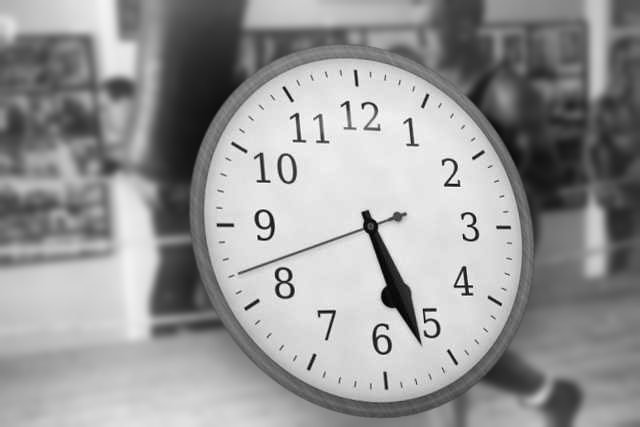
5:26:42
